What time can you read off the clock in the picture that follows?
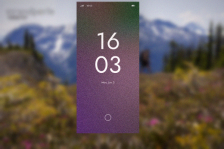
16:03
